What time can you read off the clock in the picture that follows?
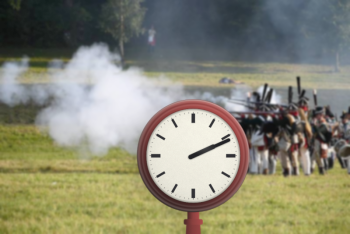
2:11
